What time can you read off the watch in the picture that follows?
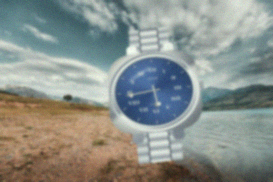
5:44
